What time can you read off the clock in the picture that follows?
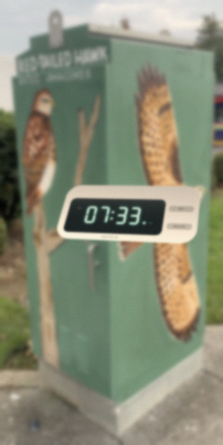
7:33
